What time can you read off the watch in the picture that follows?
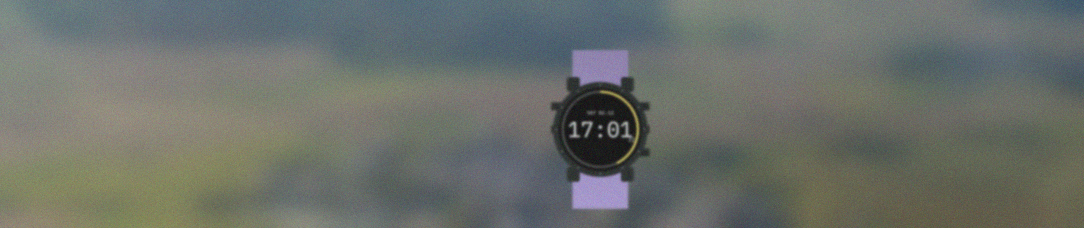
17:01
